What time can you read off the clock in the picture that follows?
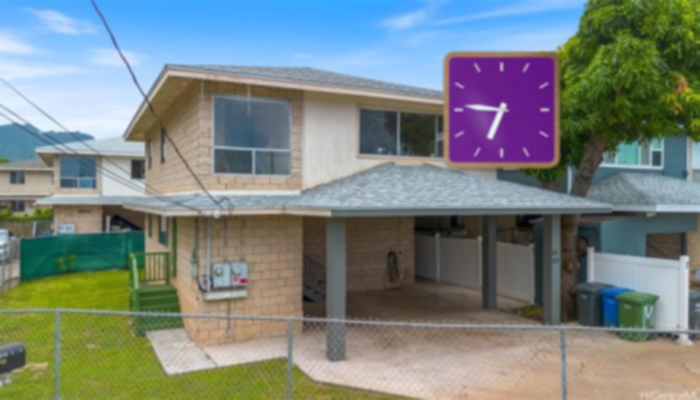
6:46
